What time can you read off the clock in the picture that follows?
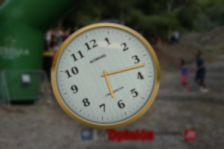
6:17
